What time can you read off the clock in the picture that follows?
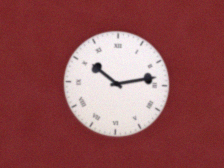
10:13
